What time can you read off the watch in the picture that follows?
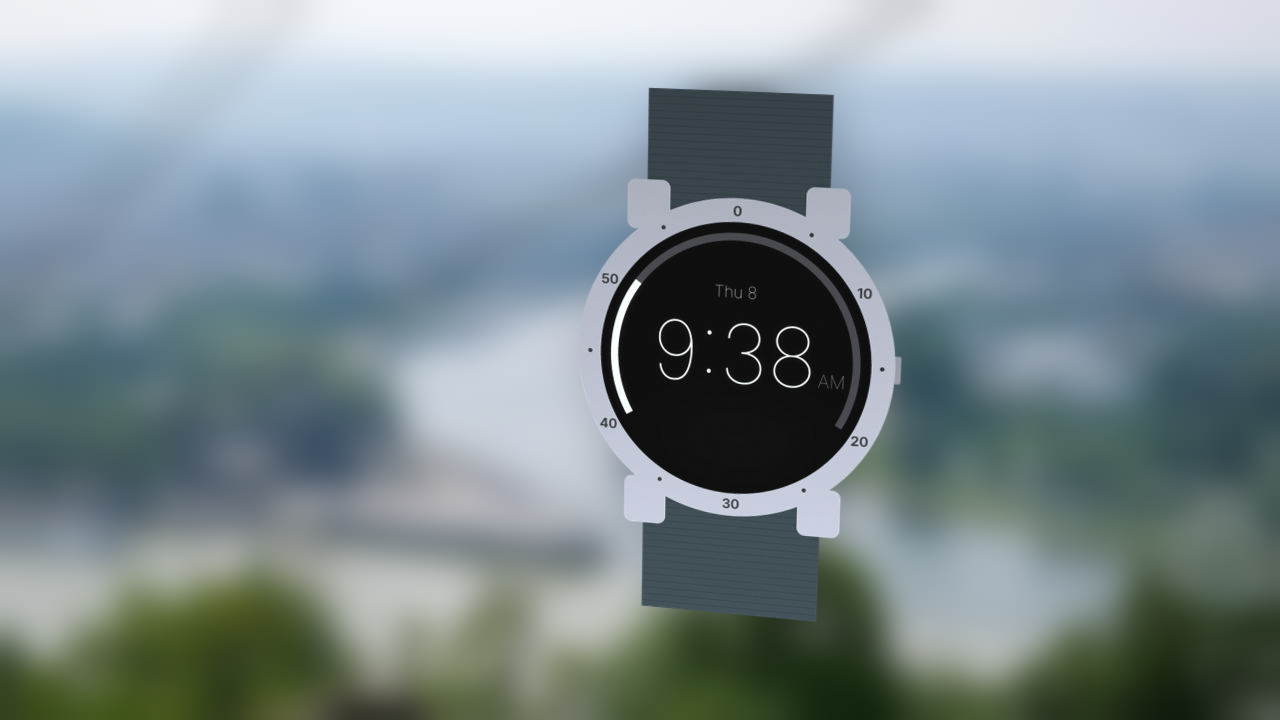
9:38
